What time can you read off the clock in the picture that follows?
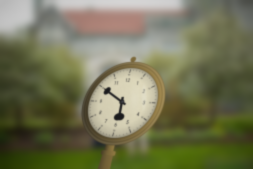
5:50
